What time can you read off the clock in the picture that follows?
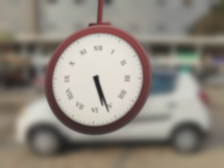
5:26
